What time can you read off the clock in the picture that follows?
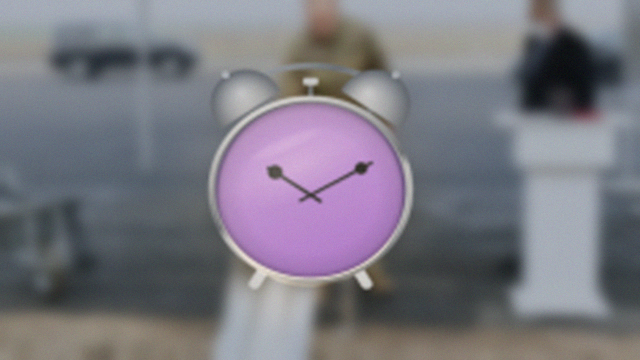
10:10
